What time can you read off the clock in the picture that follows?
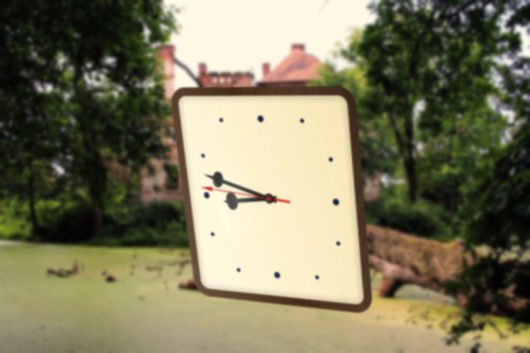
8:47:46
